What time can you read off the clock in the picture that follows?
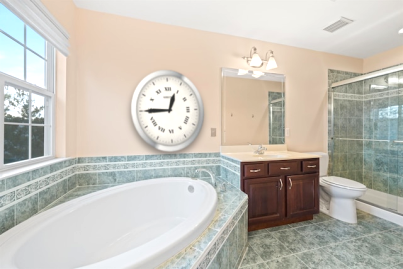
12:45
